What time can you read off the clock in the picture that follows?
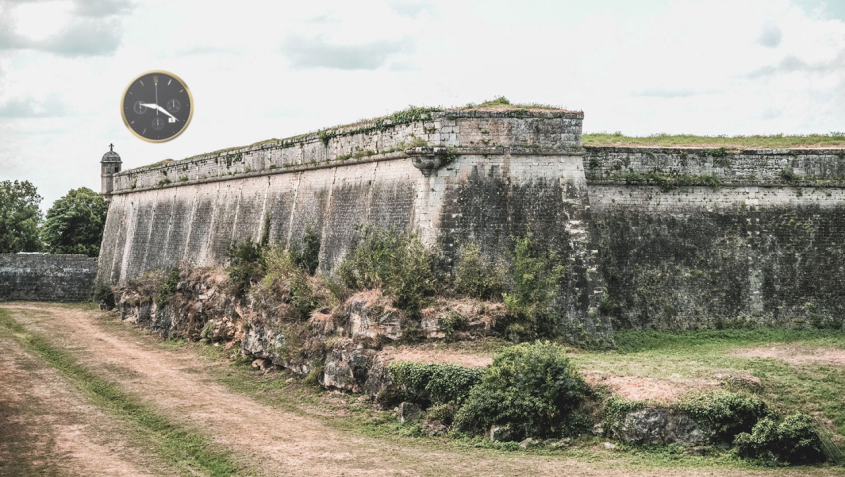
9:21
